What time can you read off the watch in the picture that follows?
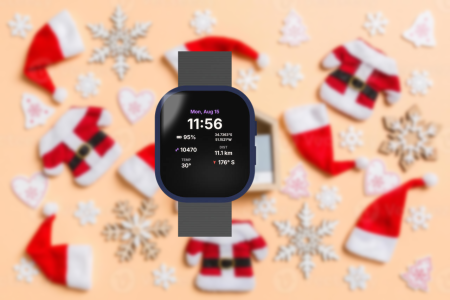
11:56
